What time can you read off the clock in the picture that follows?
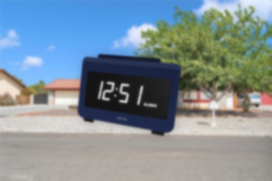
12:51
